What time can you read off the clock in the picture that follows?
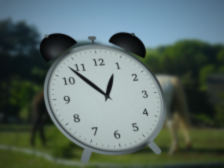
12:53
